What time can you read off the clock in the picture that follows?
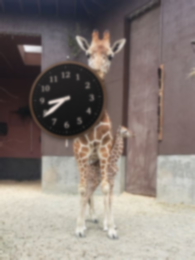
8:39
